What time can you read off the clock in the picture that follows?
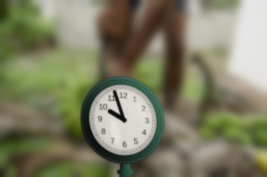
9:57
